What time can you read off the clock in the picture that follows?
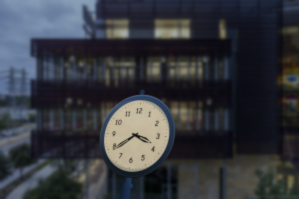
3:39
